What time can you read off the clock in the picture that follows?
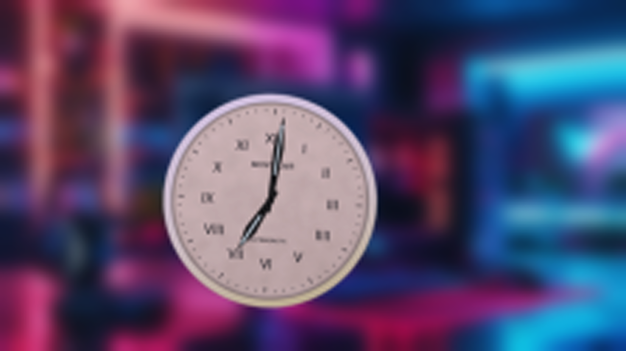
7:01
